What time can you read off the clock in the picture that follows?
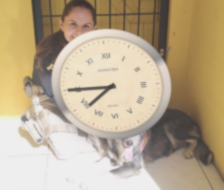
7:45
